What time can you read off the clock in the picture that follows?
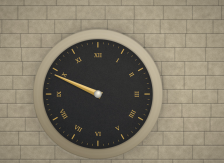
9:49
